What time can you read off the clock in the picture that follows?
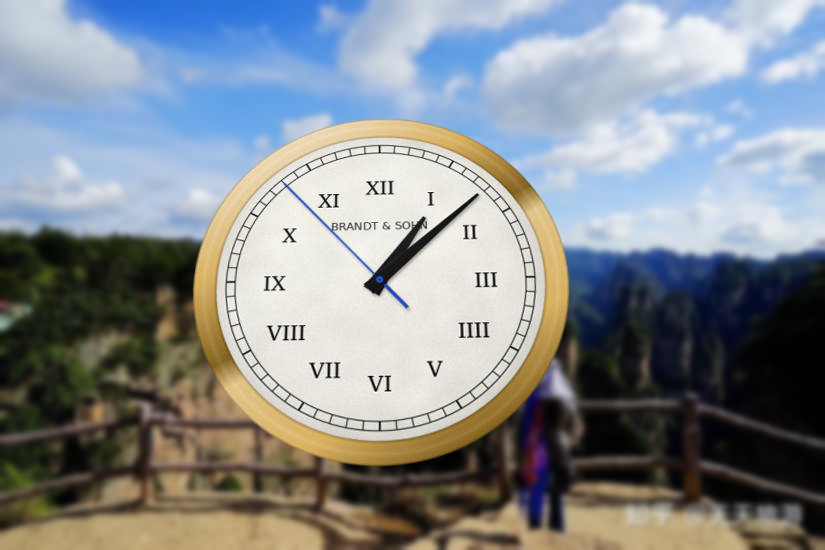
1:07:53
